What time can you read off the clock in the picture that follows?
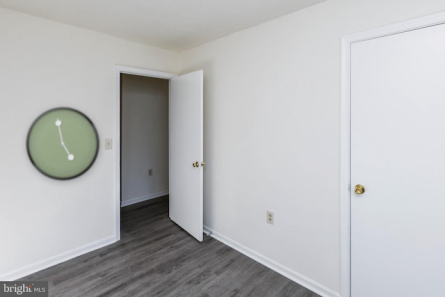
4:58
